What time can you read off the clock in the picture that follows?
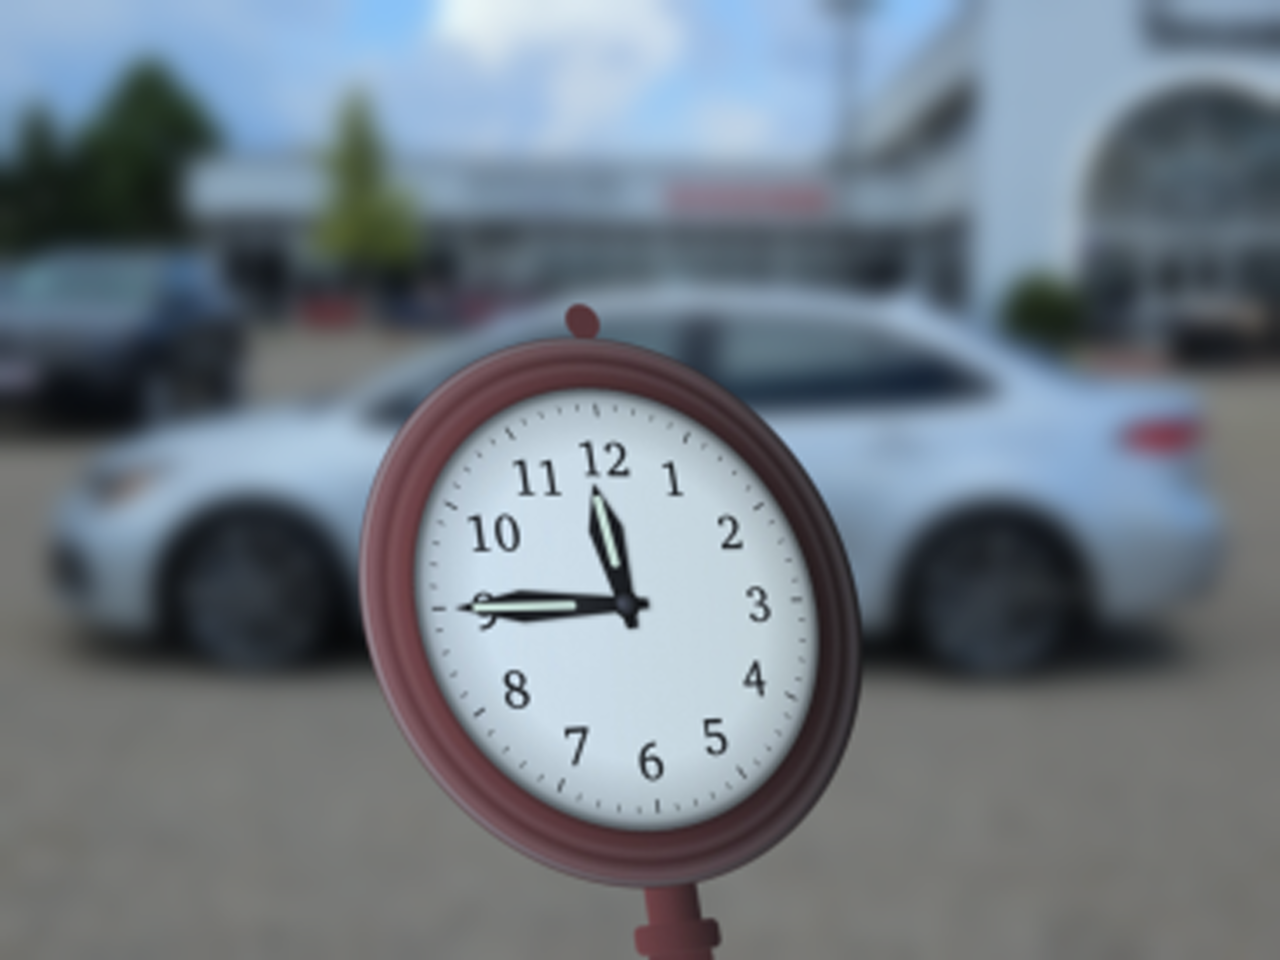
11:45
